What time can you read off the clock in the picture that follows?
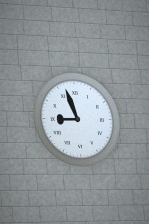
8:57
